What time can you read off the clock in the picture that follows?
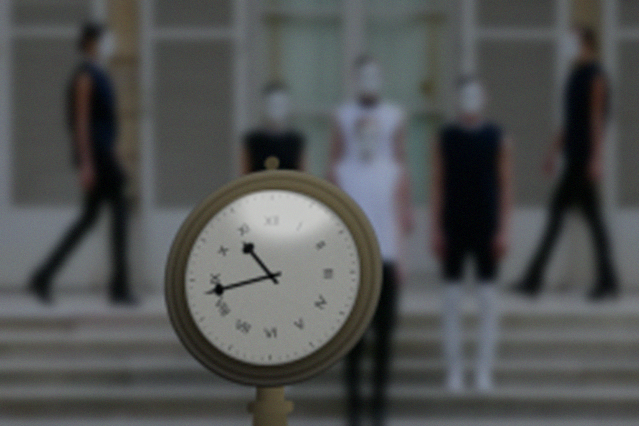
10:43
